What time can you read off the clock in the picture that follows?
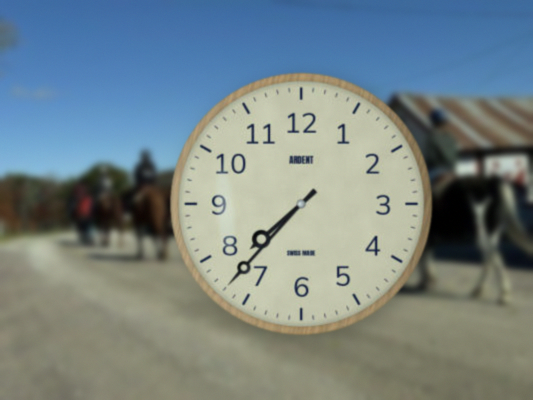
7:37
